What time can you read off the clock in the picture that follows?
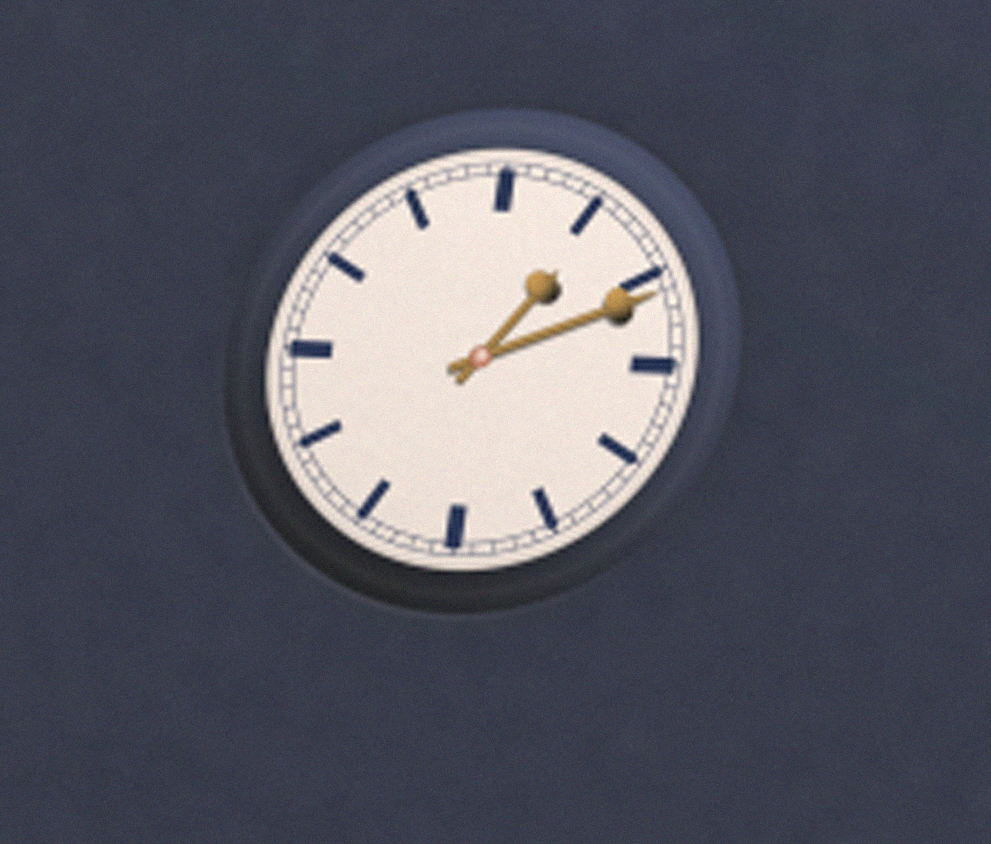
1:11
